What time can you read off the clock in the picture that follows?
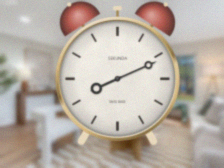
8:11
